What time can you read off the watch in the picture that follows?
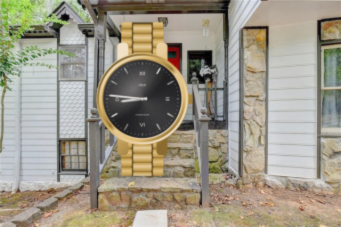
8:46
